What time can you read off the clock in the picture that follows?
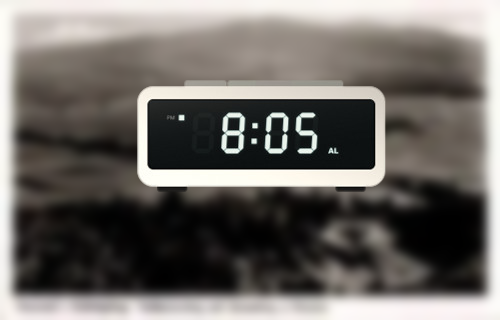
8:05
